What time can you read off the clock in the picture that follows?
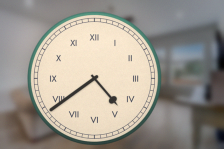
4:39
